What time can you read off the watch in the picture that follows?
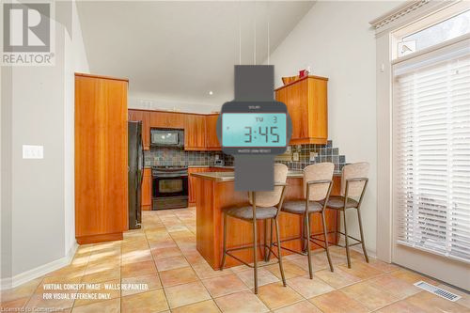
3:45
